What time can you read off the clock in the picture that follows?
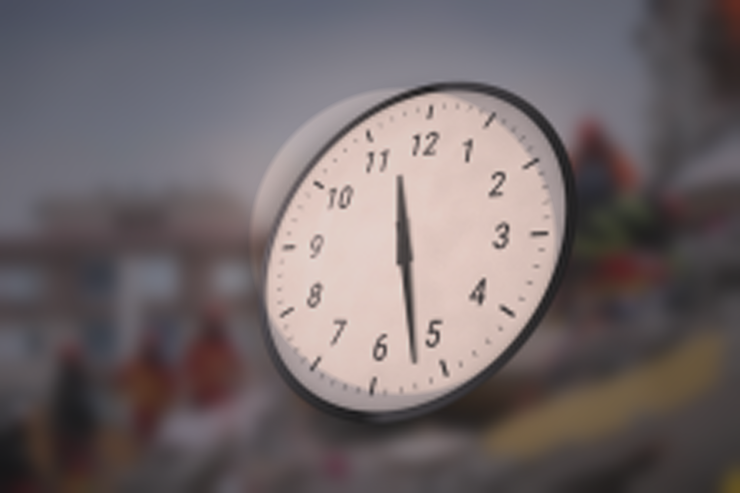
11:27
